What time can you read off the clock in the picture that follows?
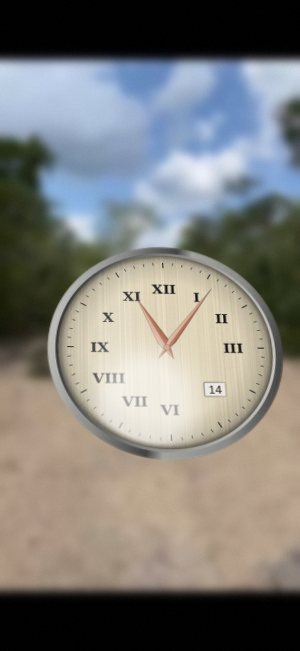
11:06
